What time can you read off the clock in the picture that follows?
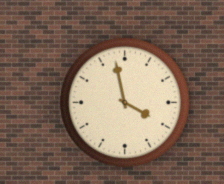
3:58
